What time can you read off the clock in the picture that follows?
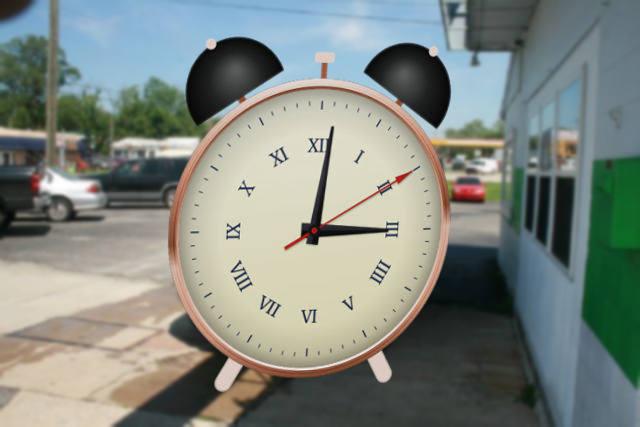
3:01:10
